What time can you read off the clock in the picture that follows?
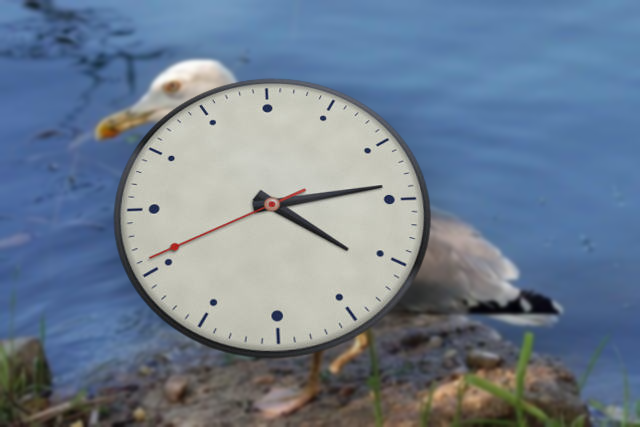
4:13:41
